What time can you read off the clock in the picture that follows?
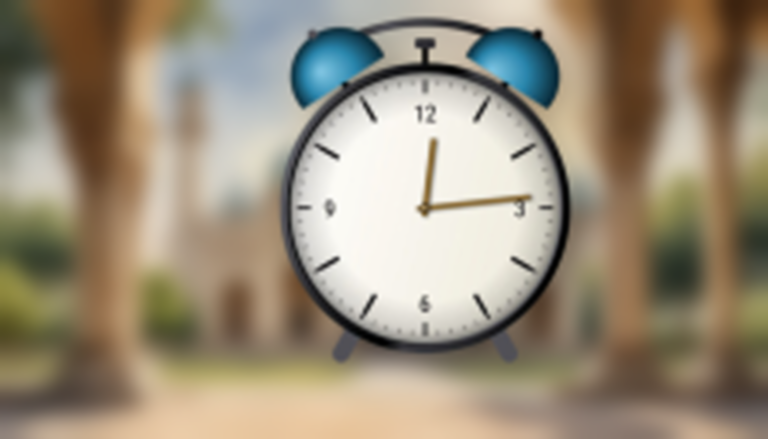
12:14
